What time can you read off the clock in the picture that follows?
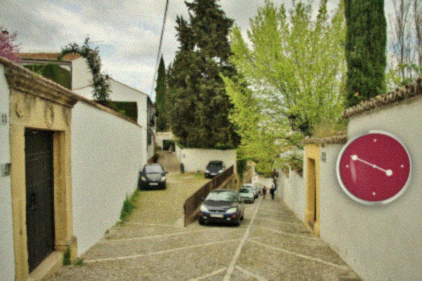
3:49
